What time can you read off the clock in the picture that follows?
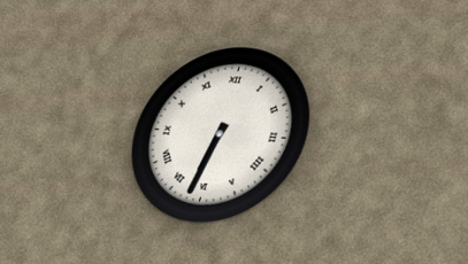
6:32
